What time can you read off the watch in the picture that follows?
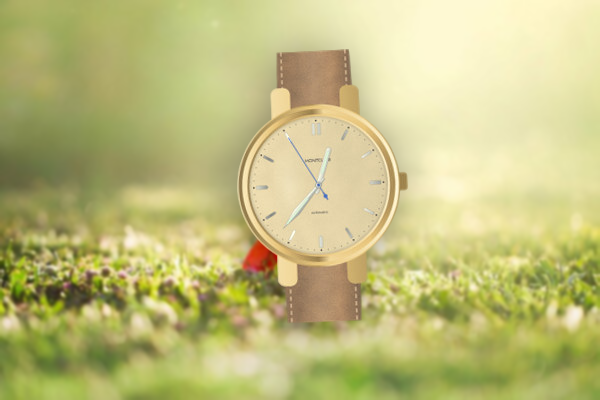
12:36:55
